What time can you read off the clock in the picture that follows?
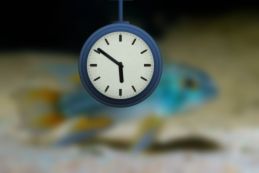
5:51
